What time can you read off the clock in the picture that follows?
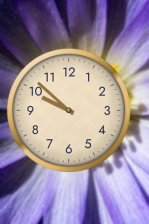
9:52
